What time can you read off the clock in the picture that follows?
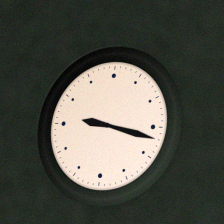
9:17
